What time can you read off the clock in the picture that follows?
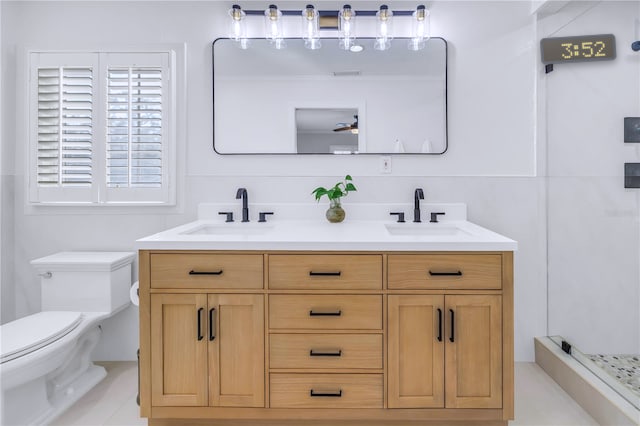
3:52
